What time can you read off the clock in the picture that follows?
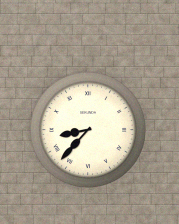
8:37
